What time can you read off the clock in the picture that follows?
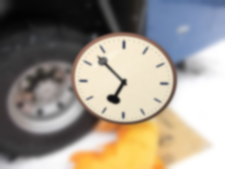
6:53
